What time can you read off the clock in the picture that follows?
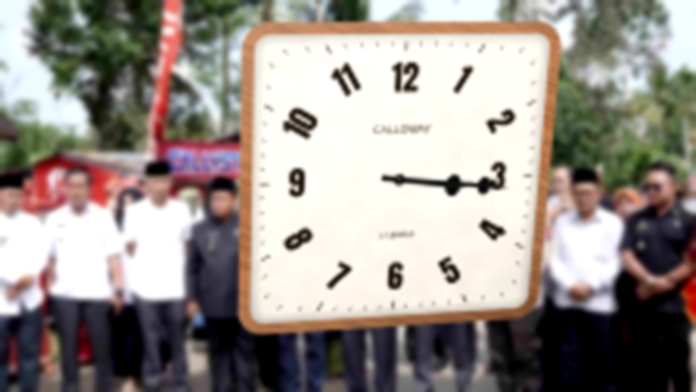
3:16
